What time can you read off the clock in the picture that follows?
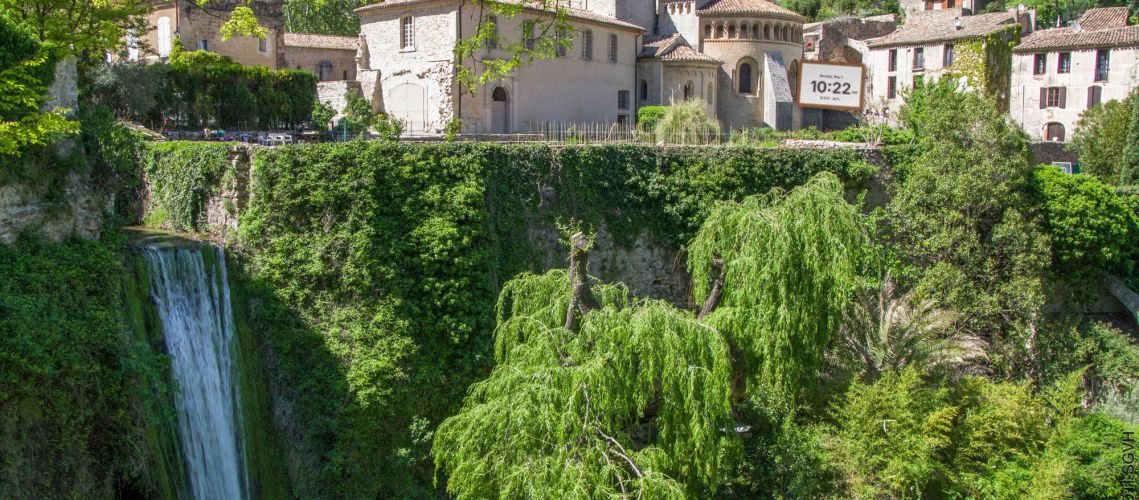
10:22
